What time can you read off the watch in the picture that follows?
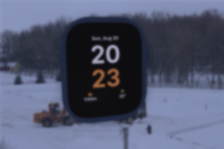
20:23
